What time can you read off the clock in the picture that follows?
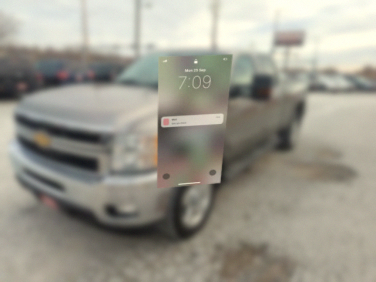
7:09
